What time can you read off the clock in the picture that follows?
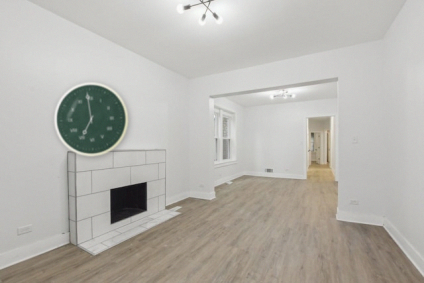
6:59
